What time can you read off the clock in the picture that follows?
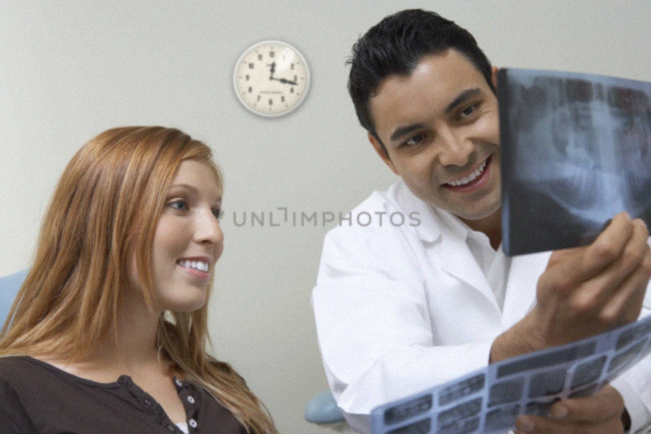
12:17
